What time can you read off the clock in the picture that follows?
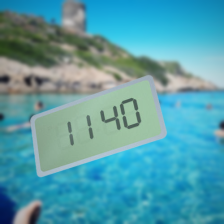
11:40
